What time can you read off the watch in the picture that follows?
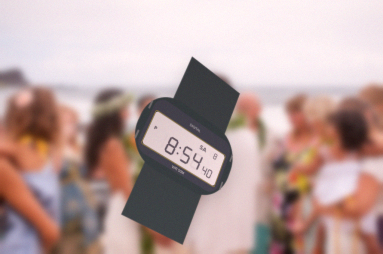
8:54
